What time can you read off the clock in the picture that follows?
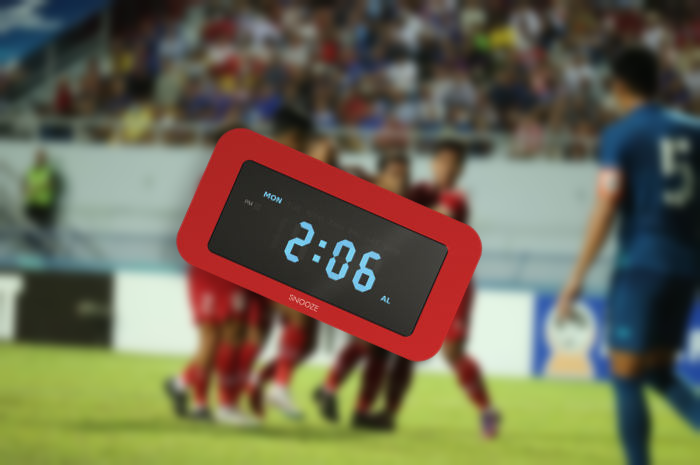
2:06
